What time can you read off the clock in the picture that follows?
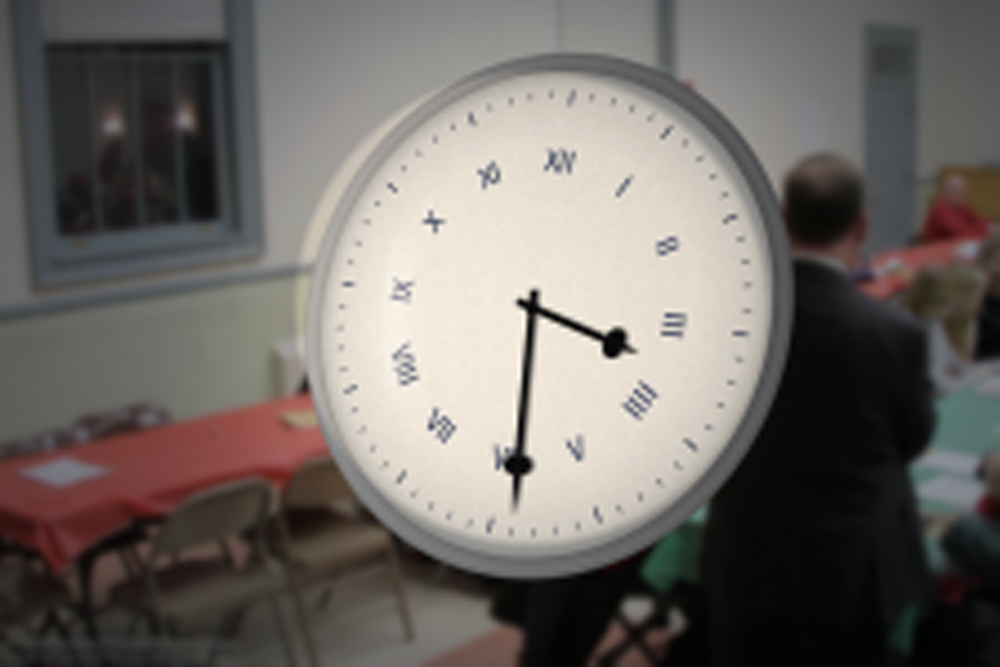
3:29
